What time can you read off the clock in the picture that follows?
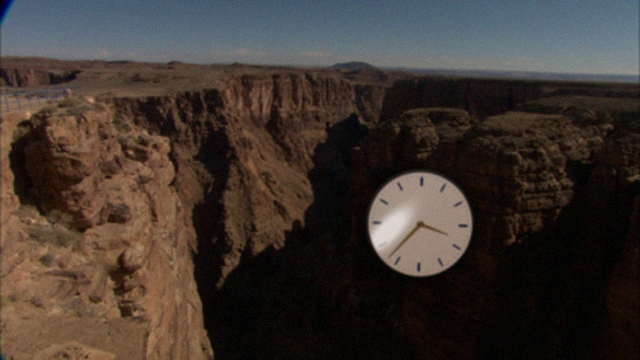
3:37
